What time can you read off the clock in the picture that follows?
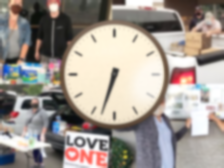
6:33
